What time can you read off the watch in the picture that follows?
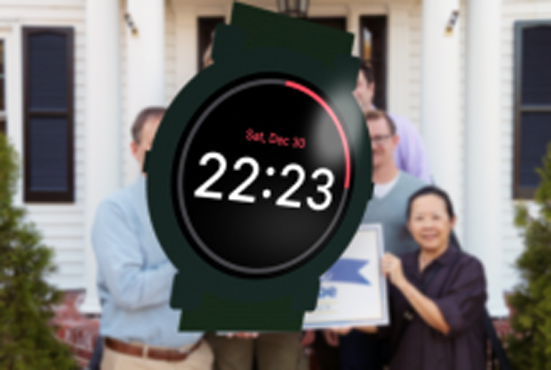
22:23
